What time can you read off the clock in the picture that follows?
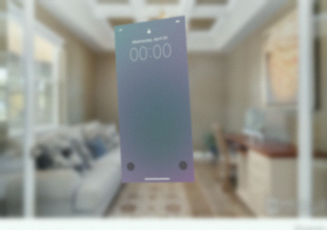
0:00
